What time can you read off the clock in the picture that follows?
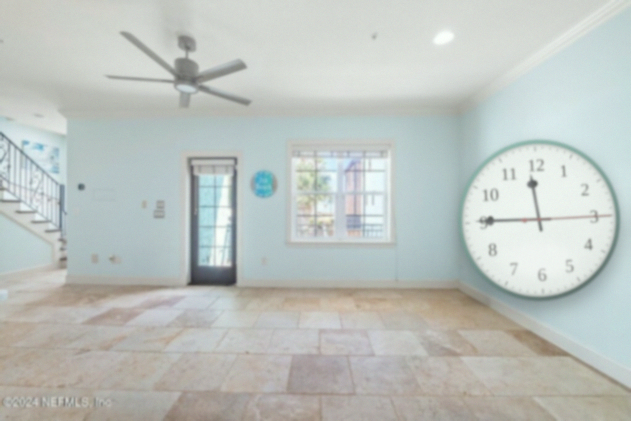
11:45:15
